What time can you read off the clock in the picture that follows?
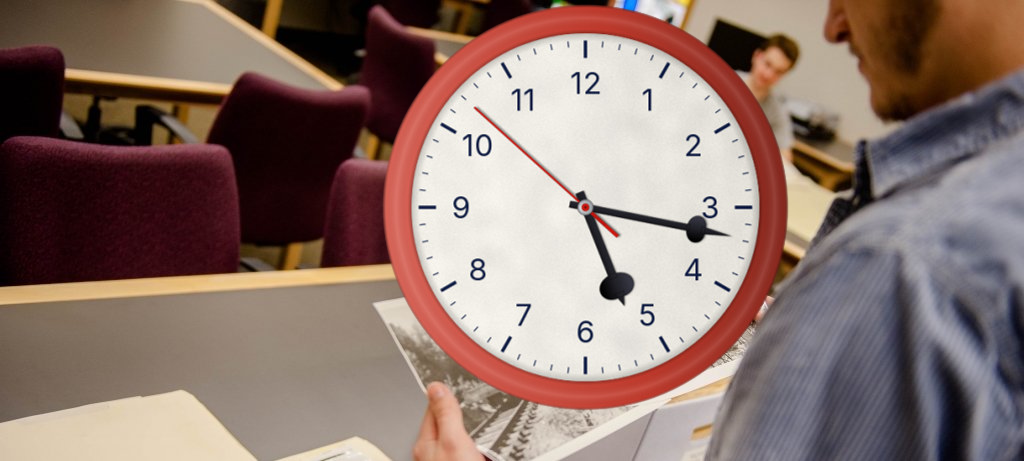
5:16:52
